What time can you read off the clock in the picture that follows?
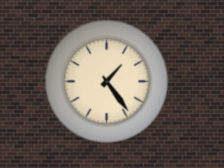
1:24
